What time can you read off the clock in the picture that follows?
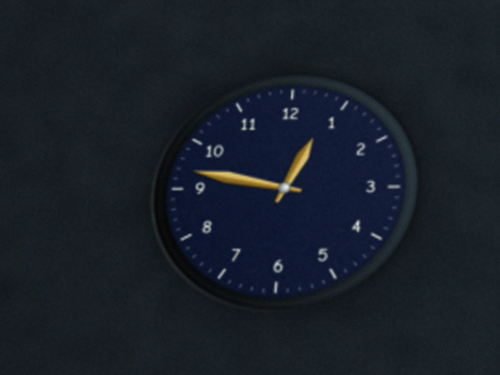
12:47
